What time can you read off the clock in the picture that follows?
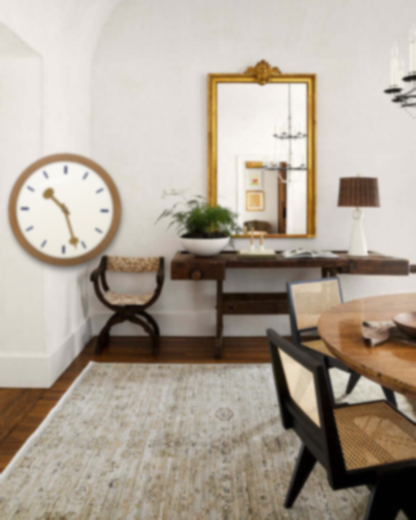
10:27
